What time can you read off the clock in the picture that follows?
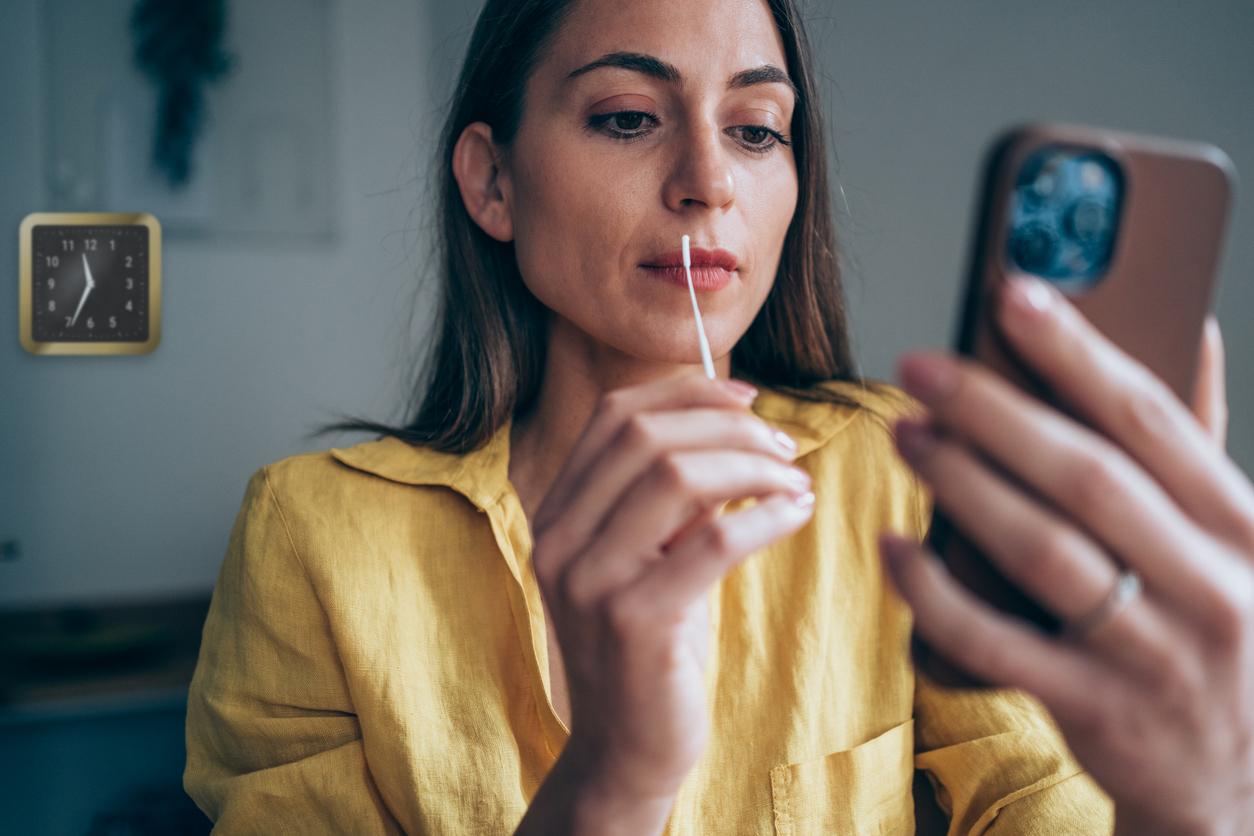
11:34
